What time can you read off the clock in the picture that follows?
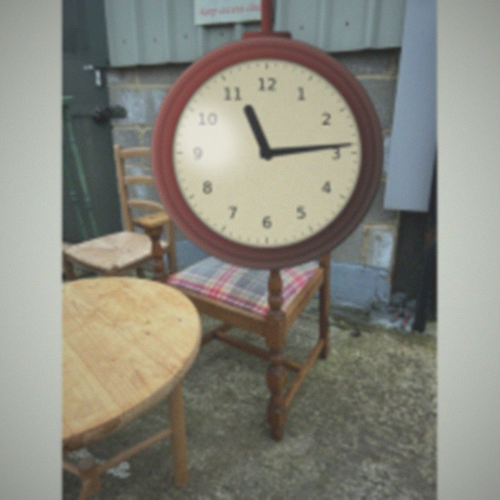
11:14
